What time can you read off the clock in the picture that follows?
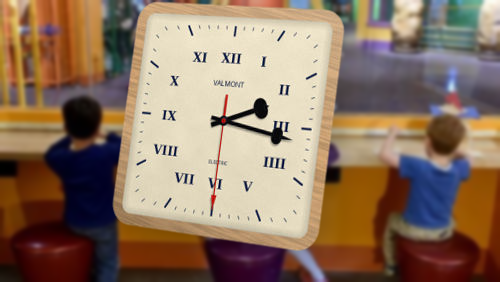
2:16:30
